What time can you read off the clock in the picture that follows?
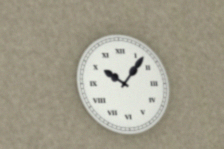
10:07
